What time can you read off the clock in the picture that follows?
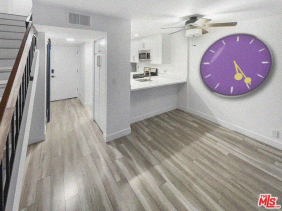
5:24
